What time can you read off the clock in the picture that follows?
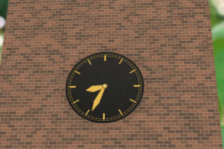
8:34
